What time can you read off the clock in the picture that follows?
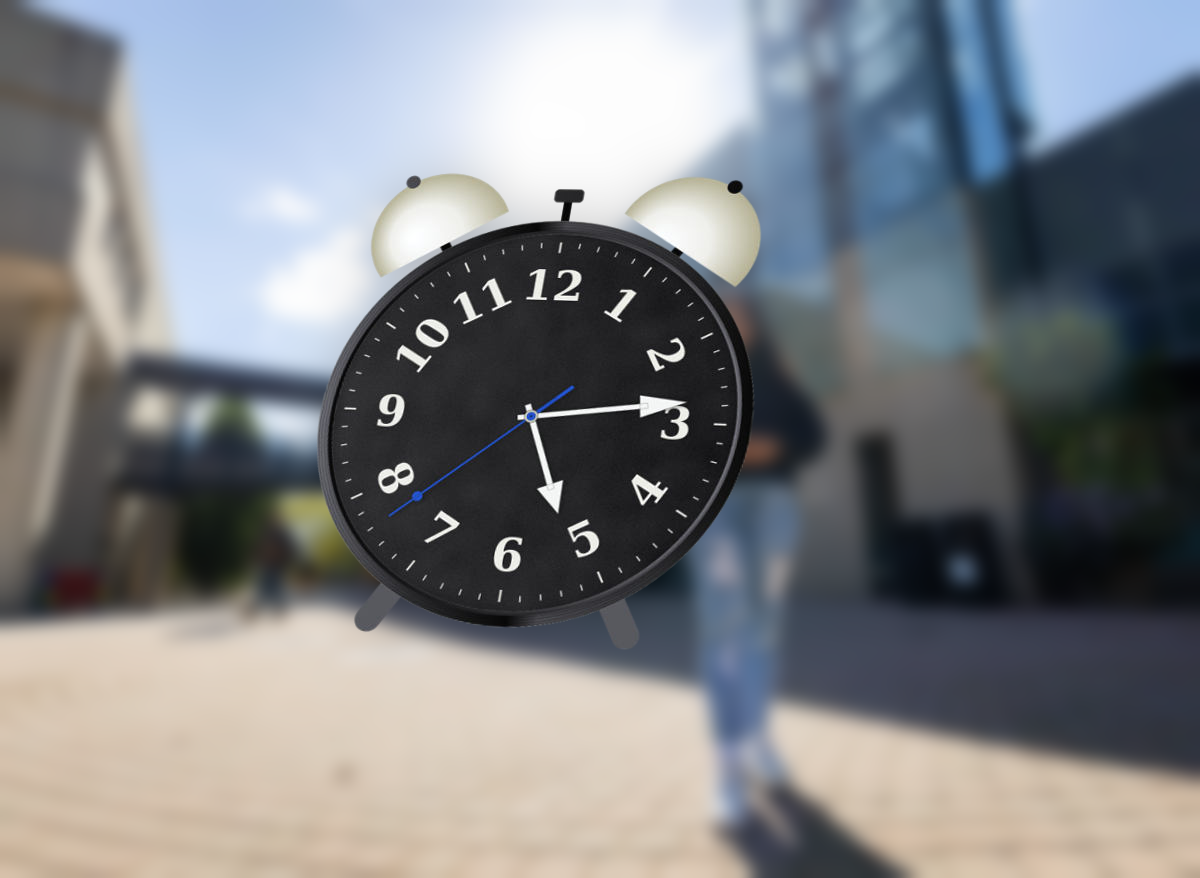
5:13:38
